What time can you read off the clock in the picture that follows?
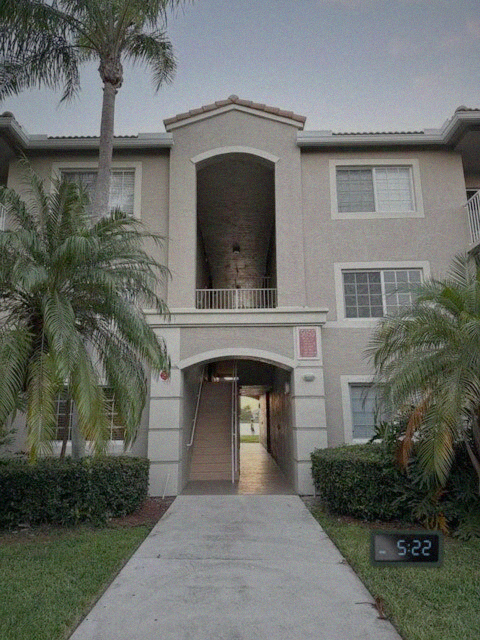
5:22
